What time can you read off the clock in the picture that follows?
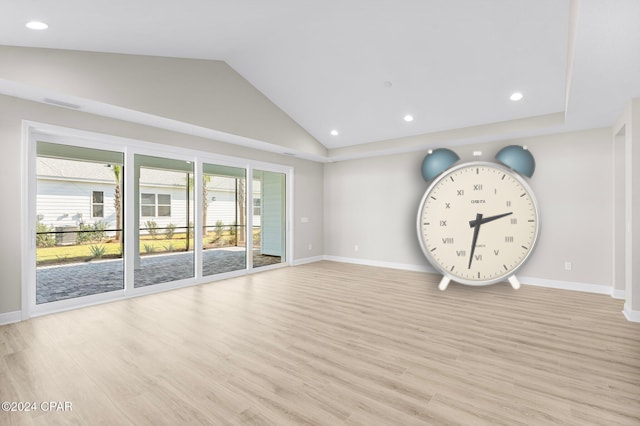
2:32
